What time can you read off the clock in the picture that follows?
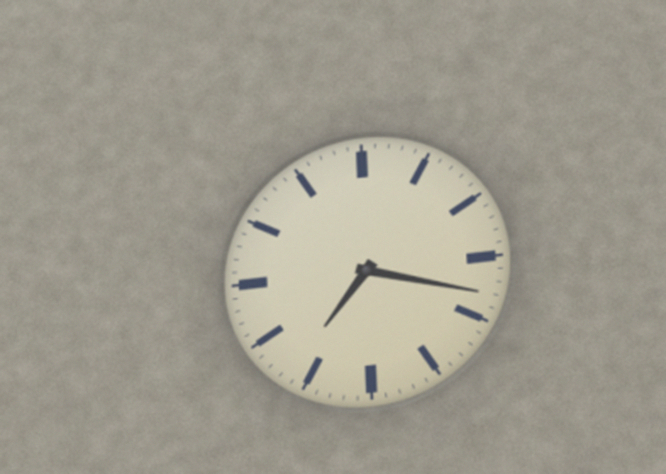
7:18
